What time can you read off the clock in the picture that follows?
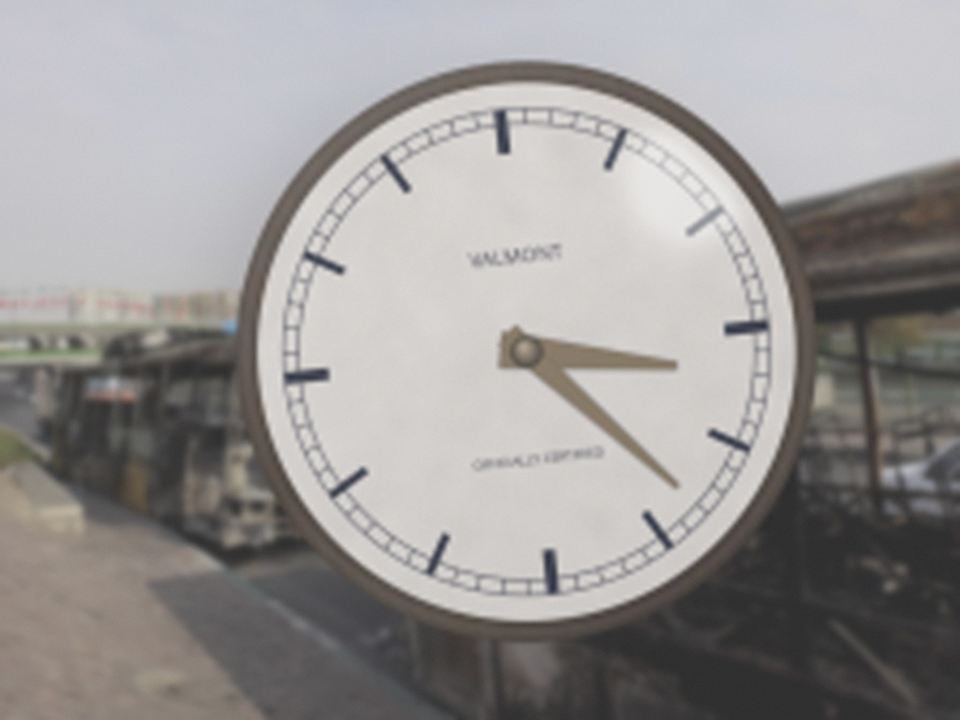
3:23
